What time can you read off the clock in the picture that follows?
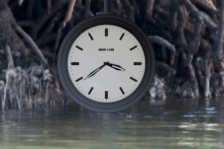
3:39
